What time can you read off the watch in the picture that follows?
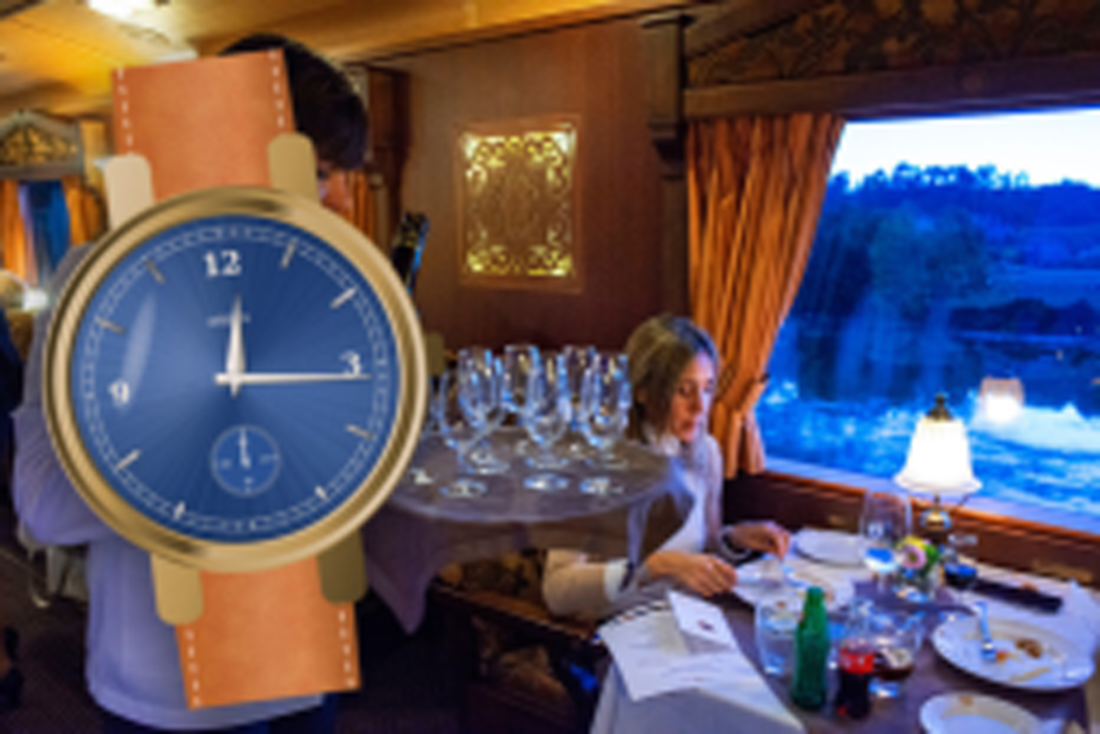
12:16
